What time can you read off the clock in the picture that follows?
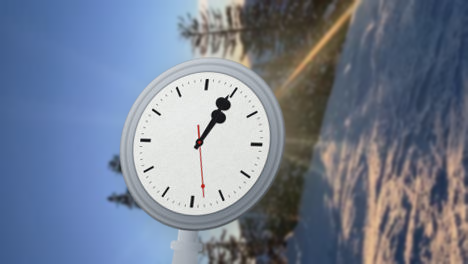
1:04:28
